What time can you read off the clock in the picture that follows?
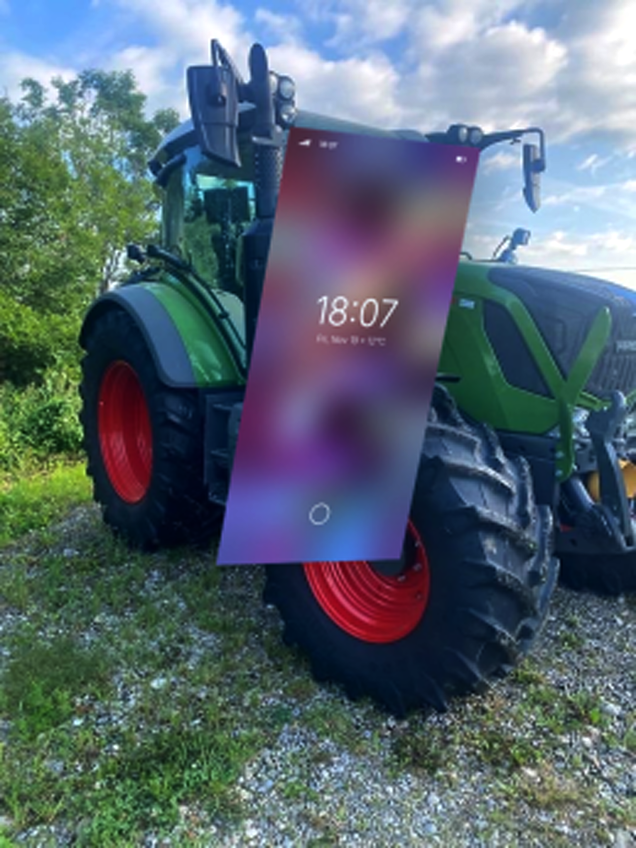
18:07
